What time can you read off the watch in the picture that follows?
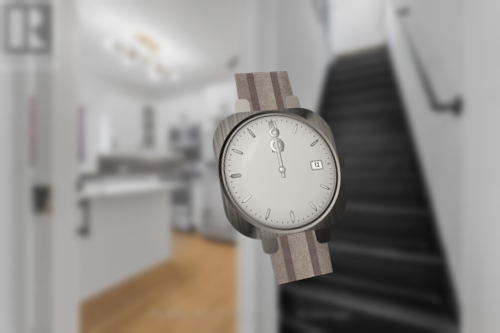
12:00
